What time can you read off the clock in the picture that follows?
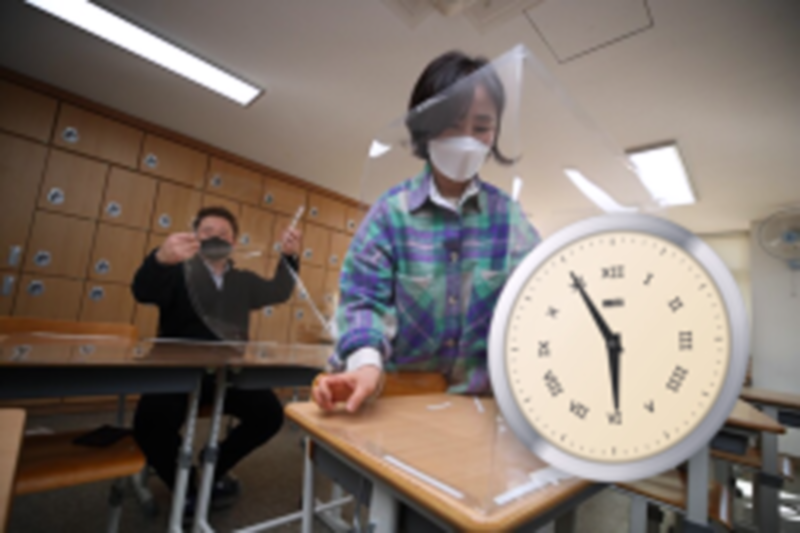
5:55
